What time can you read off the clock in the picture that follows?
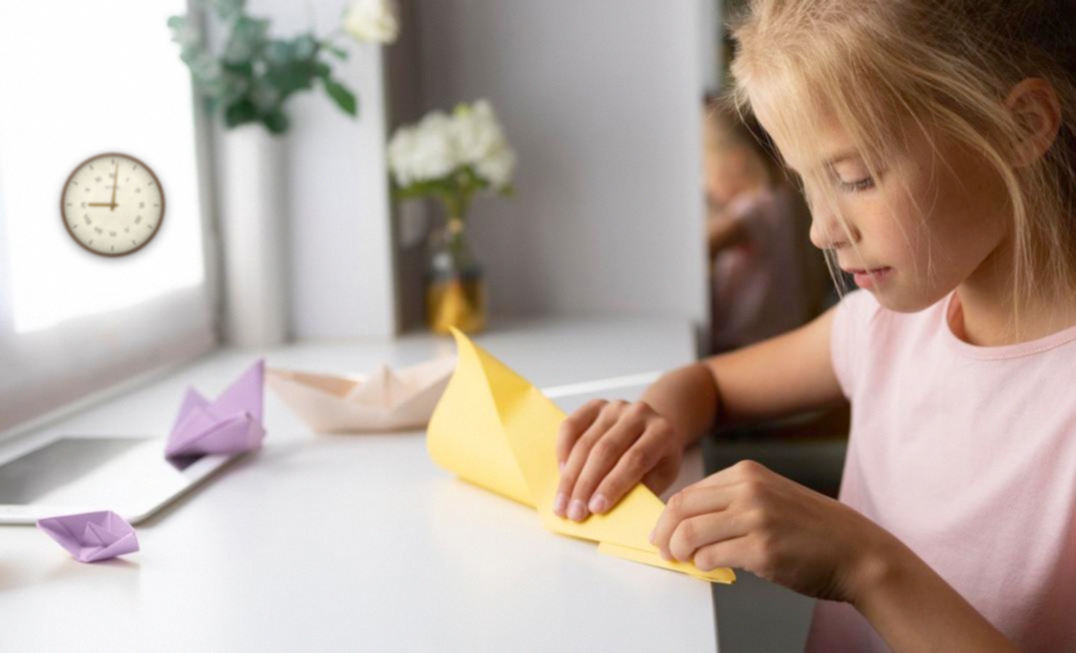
9:01
